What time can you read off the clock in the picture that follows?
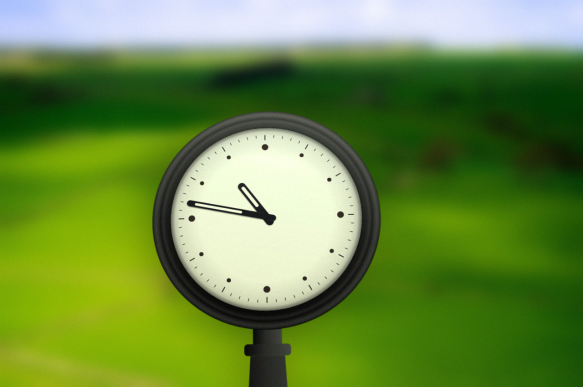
10:47
